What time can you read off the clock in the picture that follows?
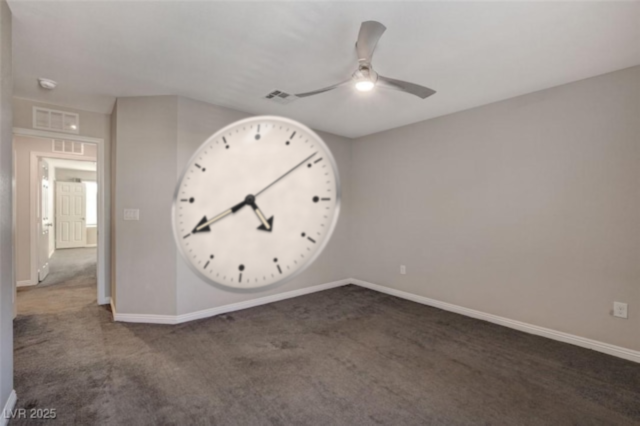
4:40:09
